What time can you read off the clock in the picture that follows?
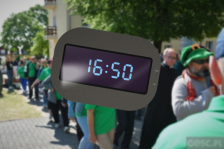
16:50
